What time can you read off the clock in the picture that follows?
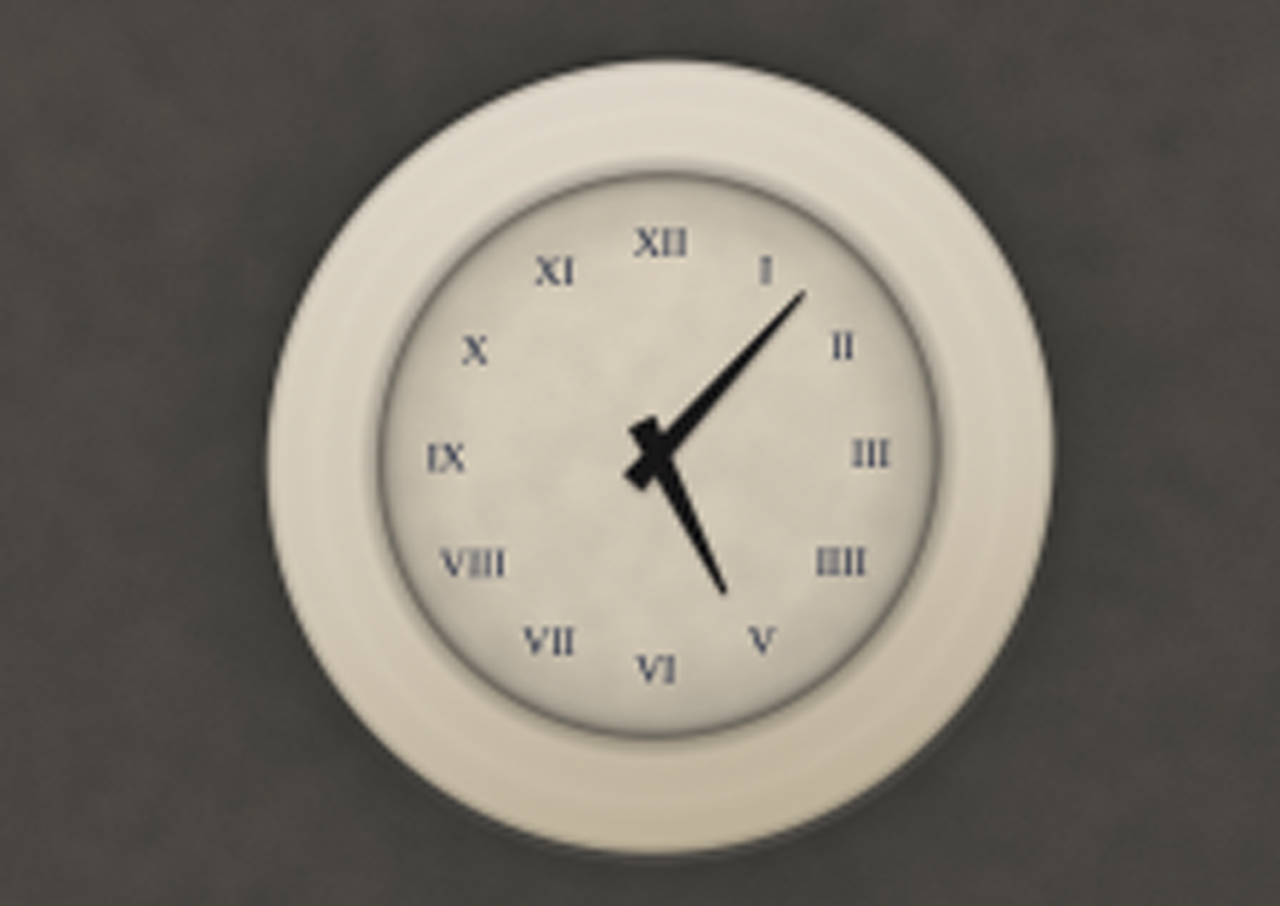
5:07
